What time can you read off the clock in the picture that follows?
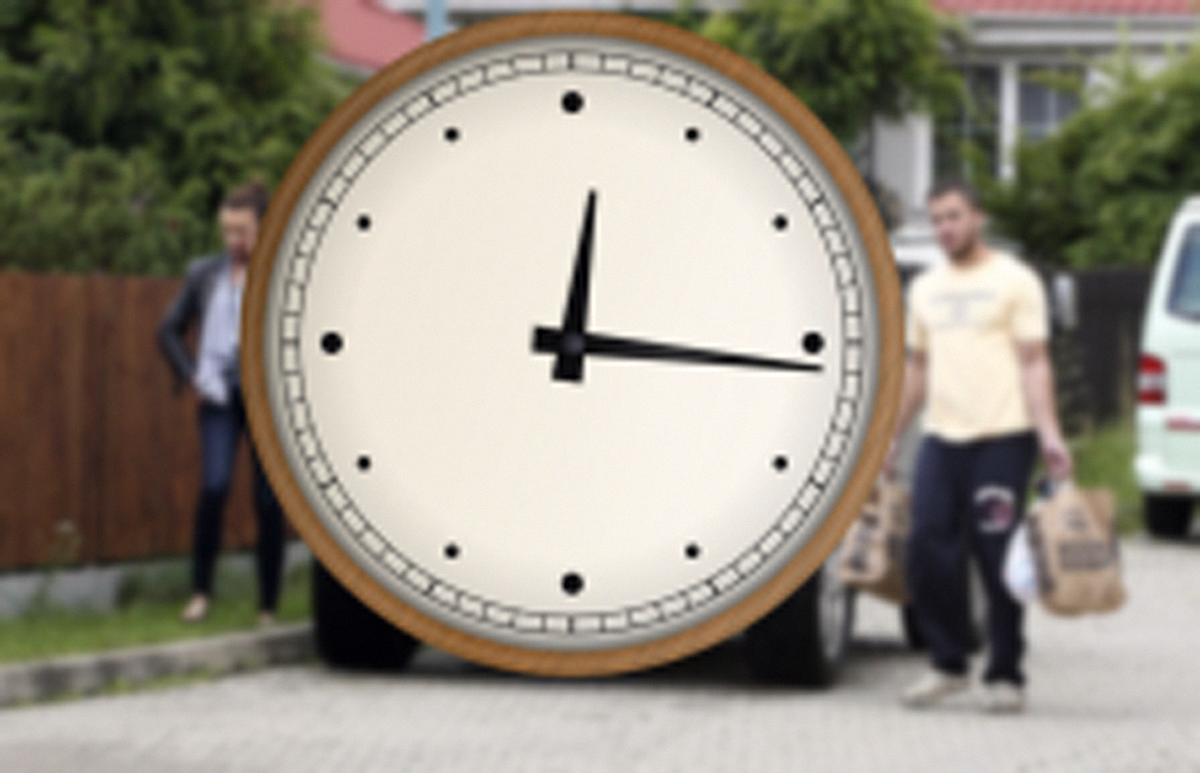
12:16
